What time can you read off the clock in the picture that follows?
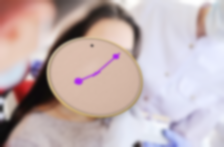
8:08
